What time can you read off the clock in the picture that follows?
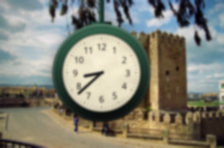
8:38
